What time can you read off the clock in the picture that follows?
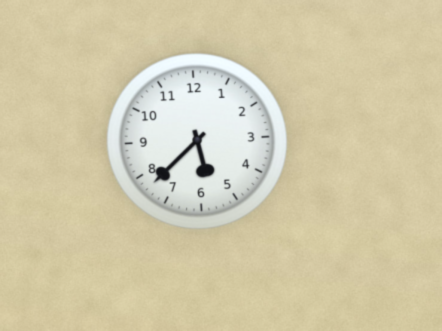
5:38
